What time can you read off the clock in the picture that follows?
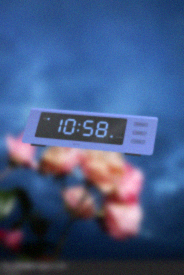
10:58
